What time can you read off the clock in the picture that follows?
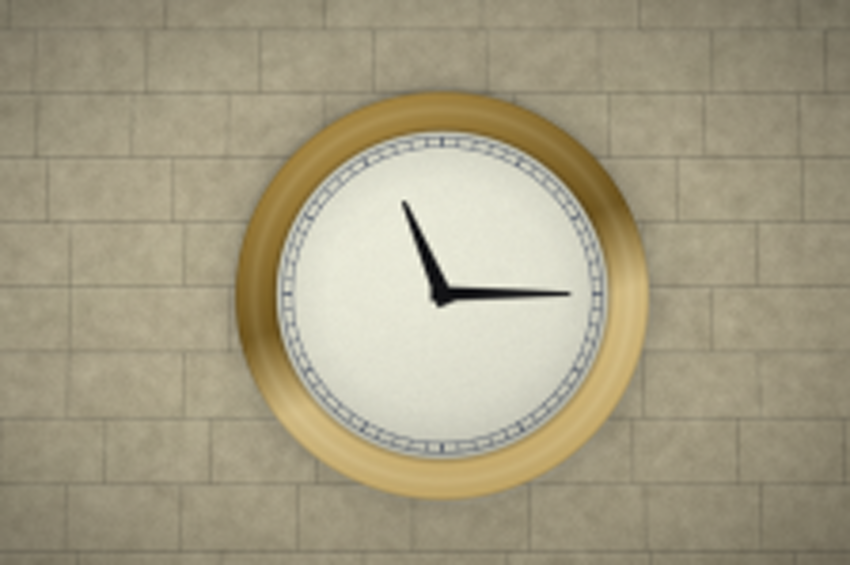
11:15
